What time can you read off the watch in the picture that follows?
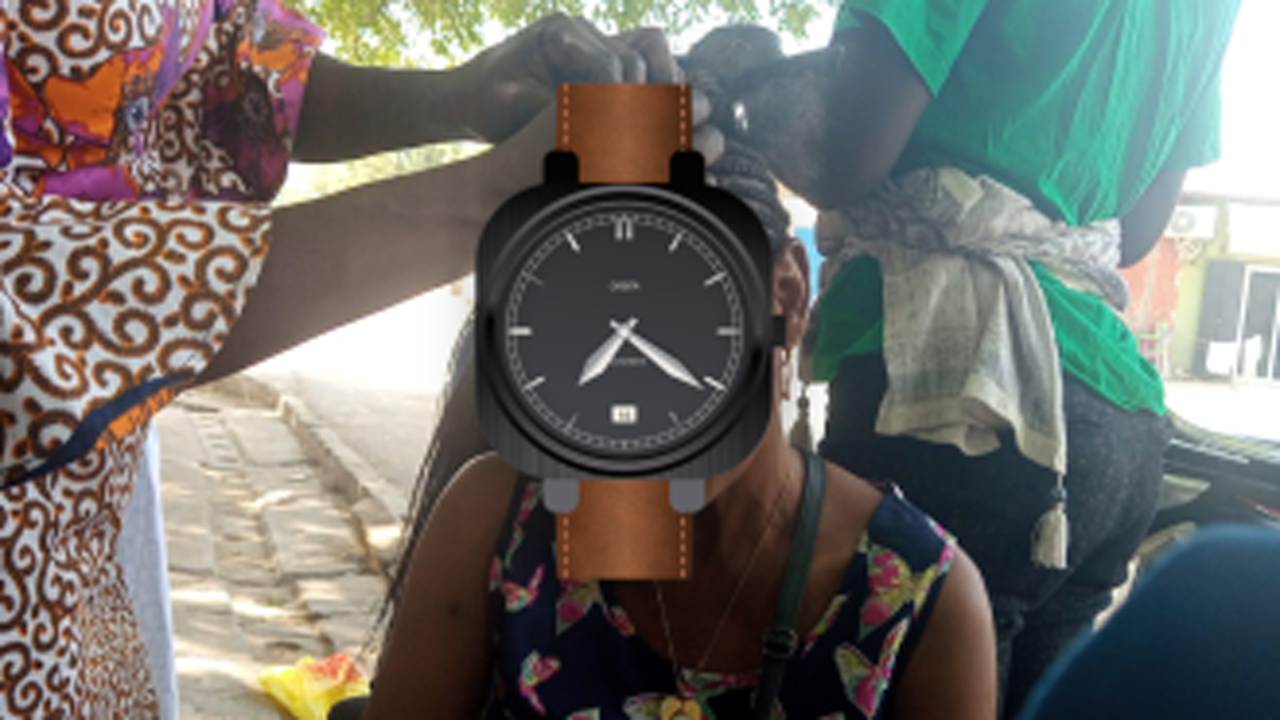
7:21
